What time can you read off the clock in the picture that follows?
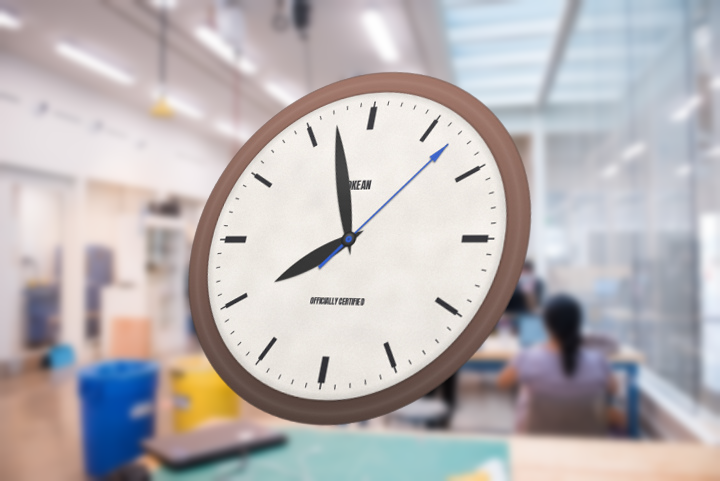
7:57:07
